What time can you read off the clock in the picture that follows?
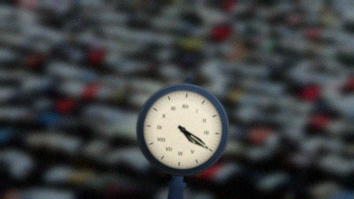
4:20
